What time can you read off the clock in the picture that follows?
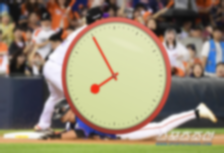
7:55
